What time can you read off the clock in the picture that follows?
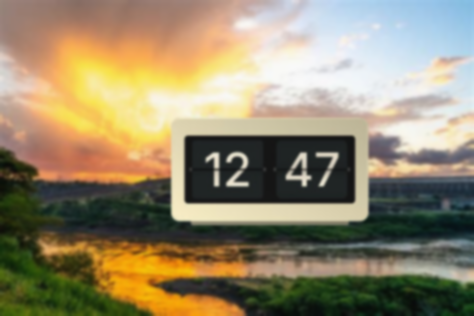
12:47
